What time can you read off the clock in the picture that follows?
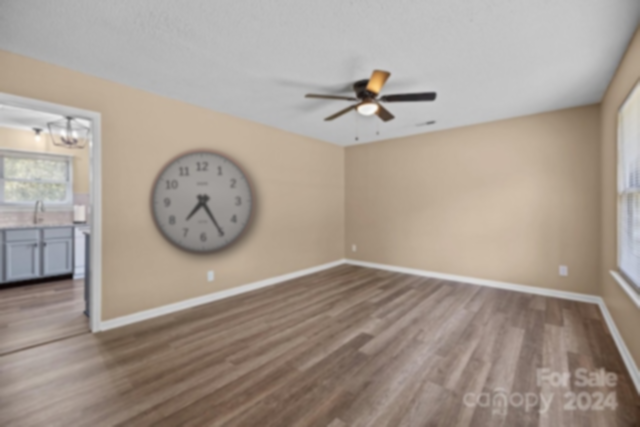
7:25
